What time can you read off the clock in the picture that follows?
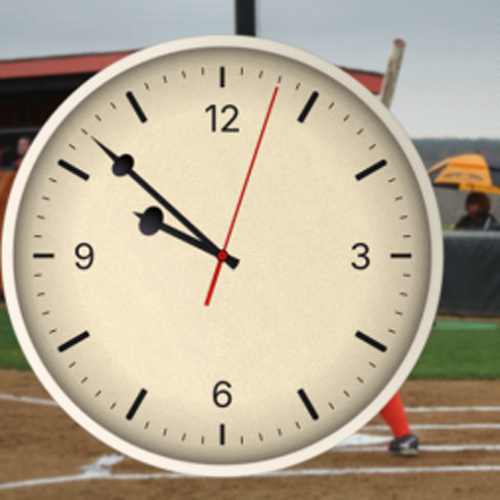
9:52:03
